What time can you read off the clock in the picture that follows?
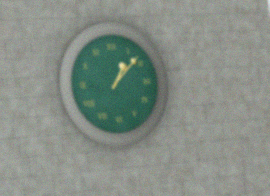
1:08
